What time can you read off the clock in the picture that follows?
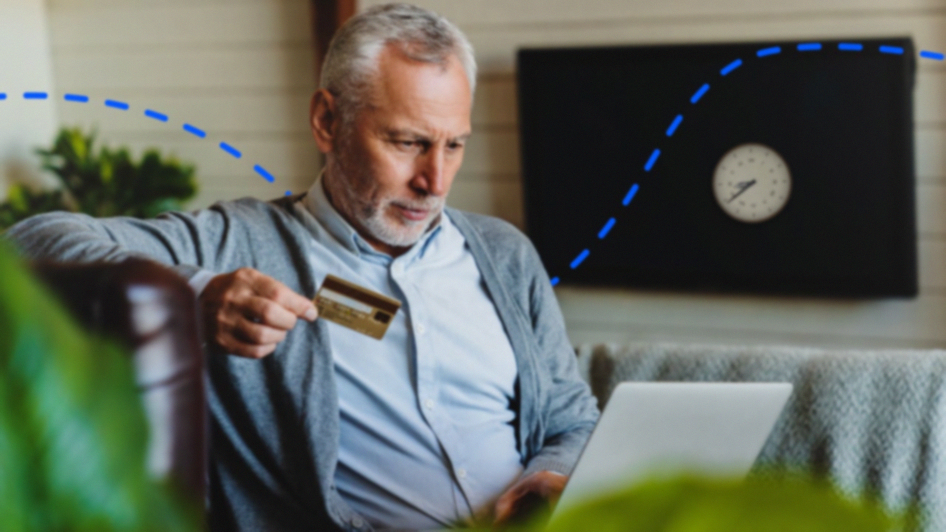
8:39
